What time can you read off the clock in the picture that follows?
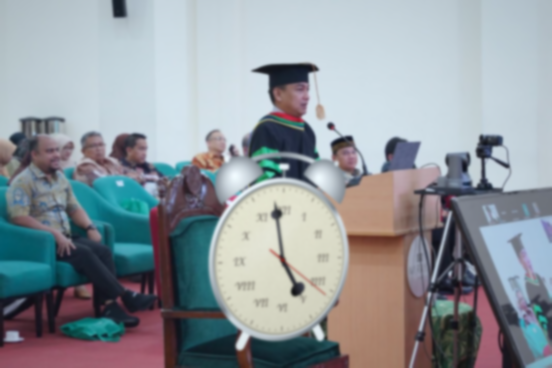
4:58:21
